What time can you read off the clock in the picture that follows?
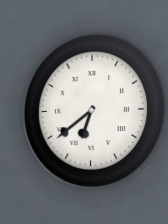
6:39
